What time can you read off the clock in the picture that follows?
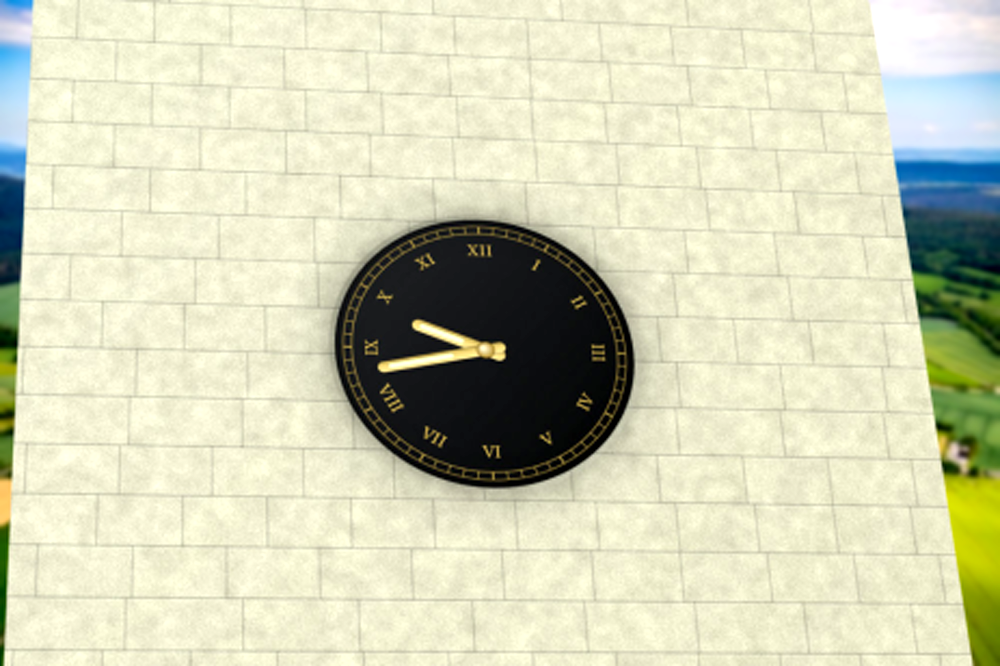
9:43
